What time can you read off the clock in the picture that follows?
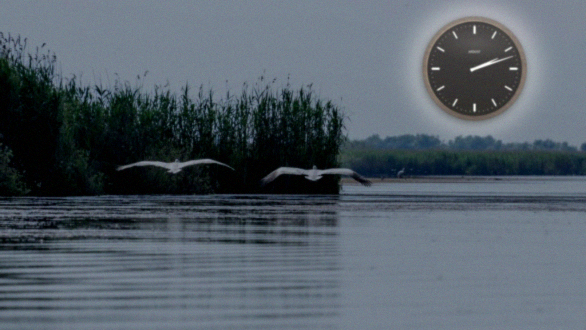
2:12
